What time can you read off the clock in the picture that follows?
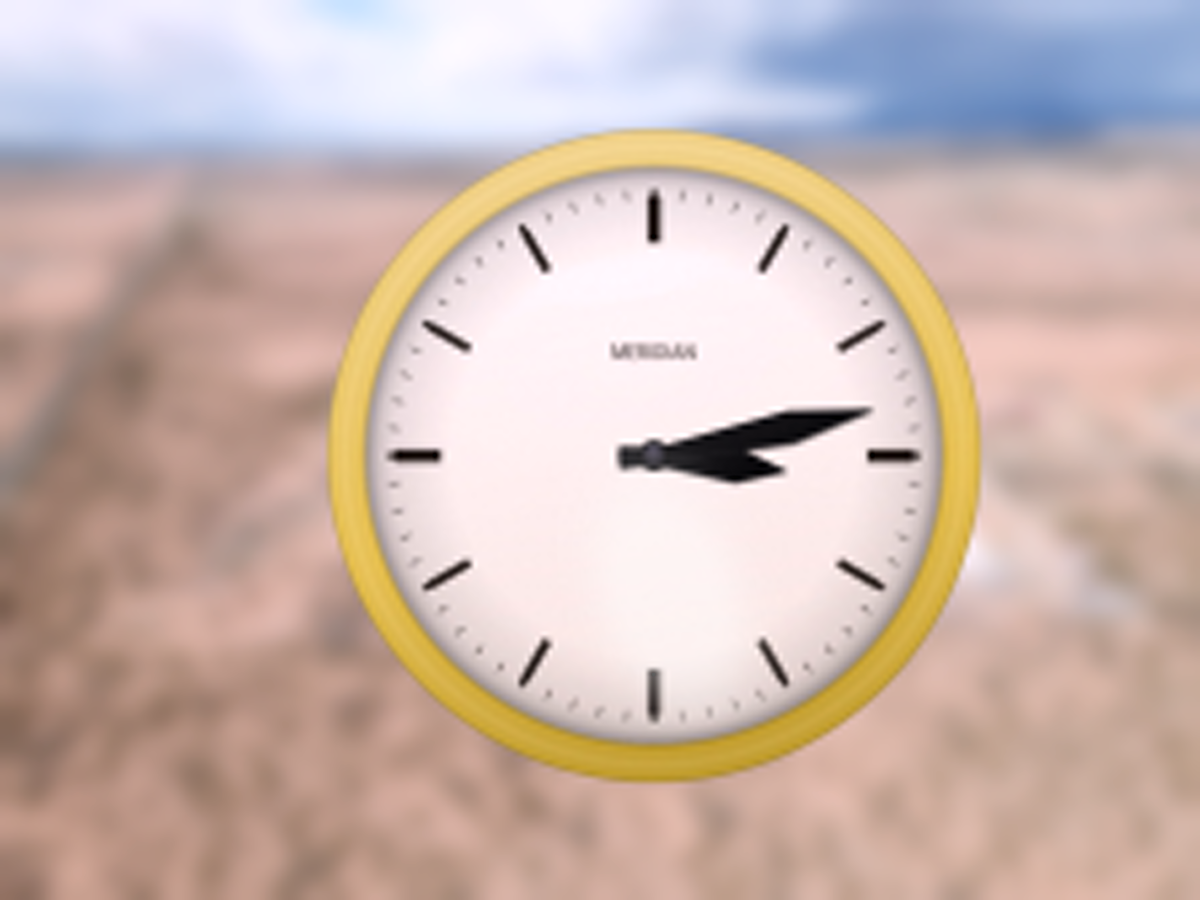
3:13
